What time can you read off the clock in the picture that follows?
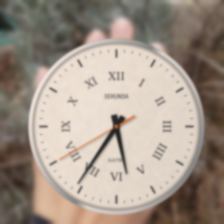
5:35:40
